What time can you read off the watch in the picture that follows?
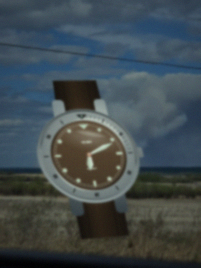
6:11
